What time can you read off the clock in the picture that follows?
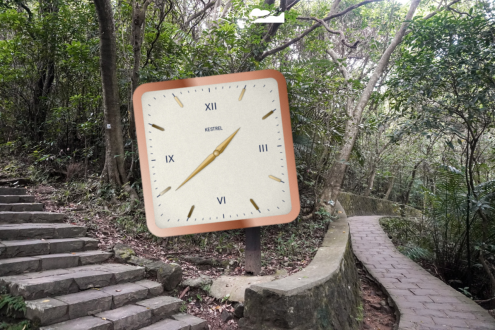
1:39
